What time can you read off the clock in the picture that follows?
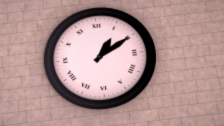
1:10
